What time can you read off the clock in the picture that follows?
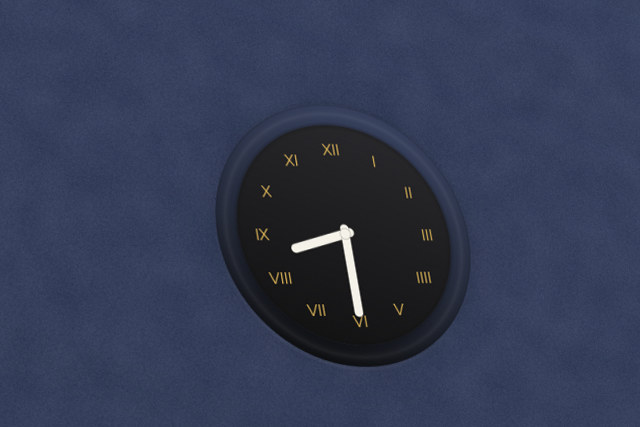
8:30
